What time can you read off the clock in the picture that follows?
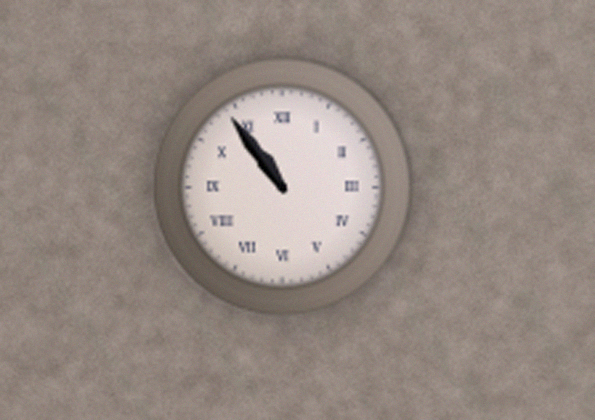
10:54
